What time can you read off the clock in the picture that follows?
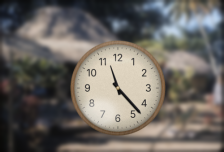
11:23
